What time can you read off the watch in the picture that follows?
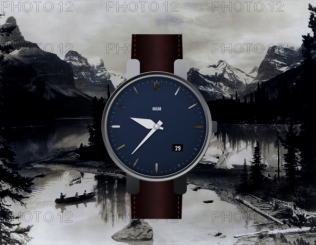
9:37
